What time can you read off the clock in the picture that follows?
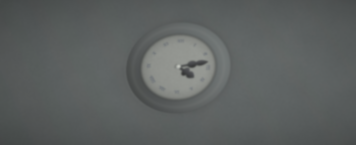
4:13
